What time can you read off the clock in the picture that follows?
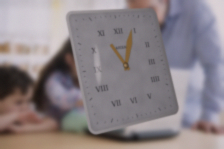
11:04
